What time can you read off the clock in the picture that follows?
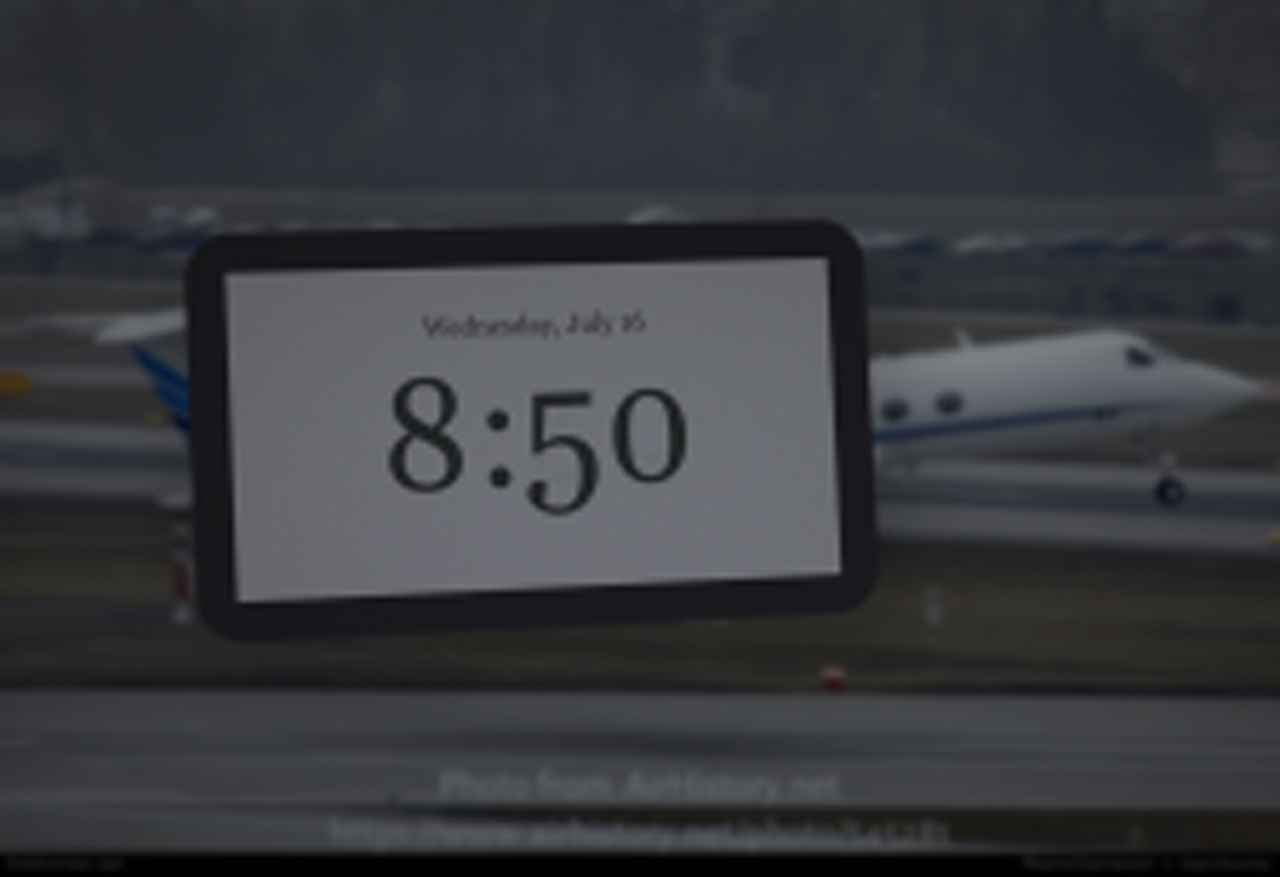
8:50
